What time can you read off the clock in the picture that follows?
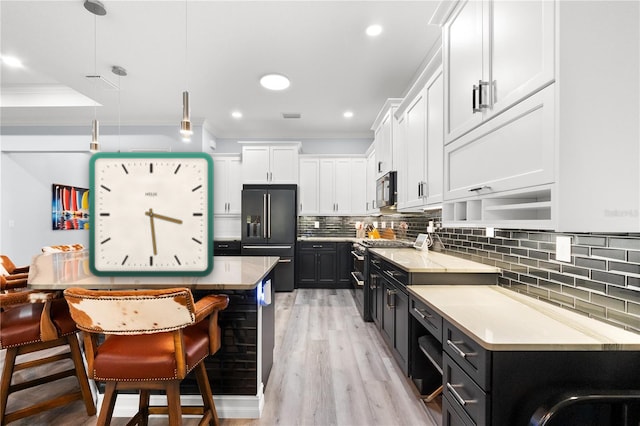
3:29
